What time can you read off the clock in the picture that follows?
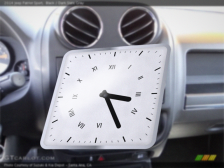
3:25
